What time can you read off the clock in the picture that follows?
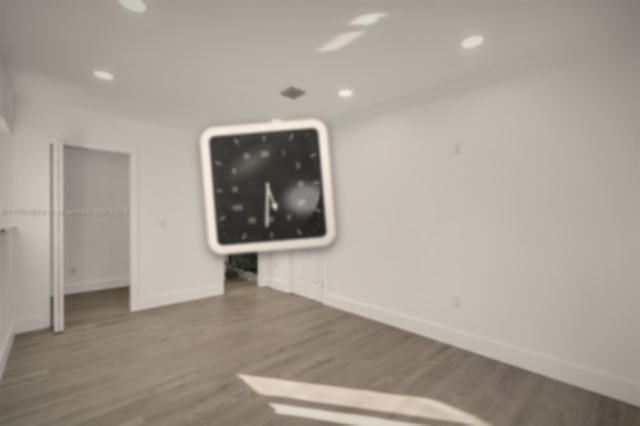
5:31
